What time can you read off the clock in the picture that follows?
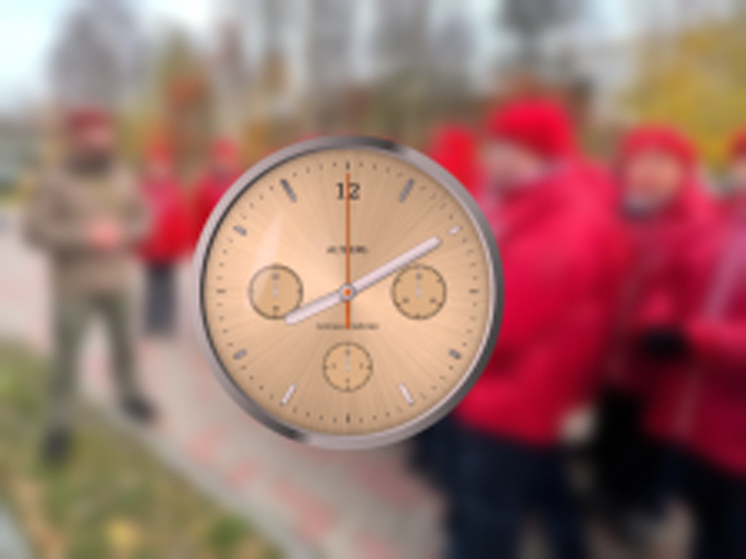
8:10
